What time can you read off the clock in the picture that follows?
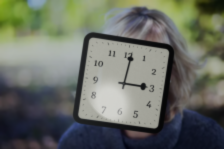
3:01
